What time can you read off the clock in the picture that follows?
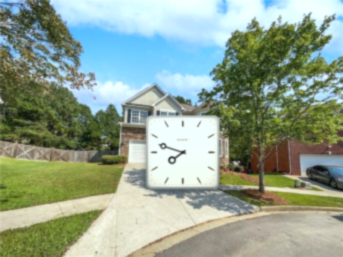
7:48
